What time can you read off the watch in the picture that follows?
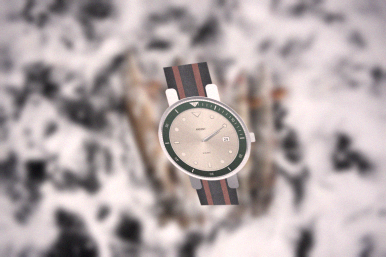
2:10
